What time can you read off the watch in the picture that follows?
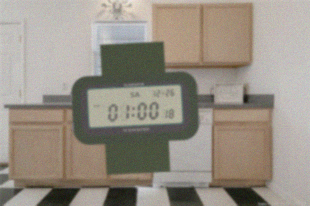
1:00
